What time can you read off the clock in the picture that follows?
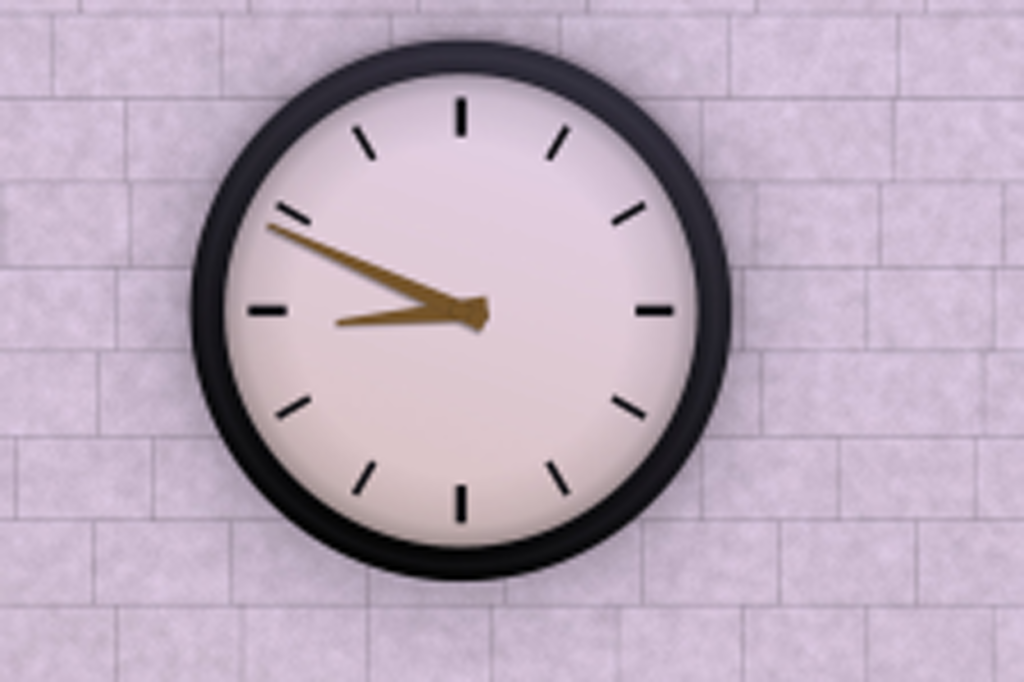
8:49
